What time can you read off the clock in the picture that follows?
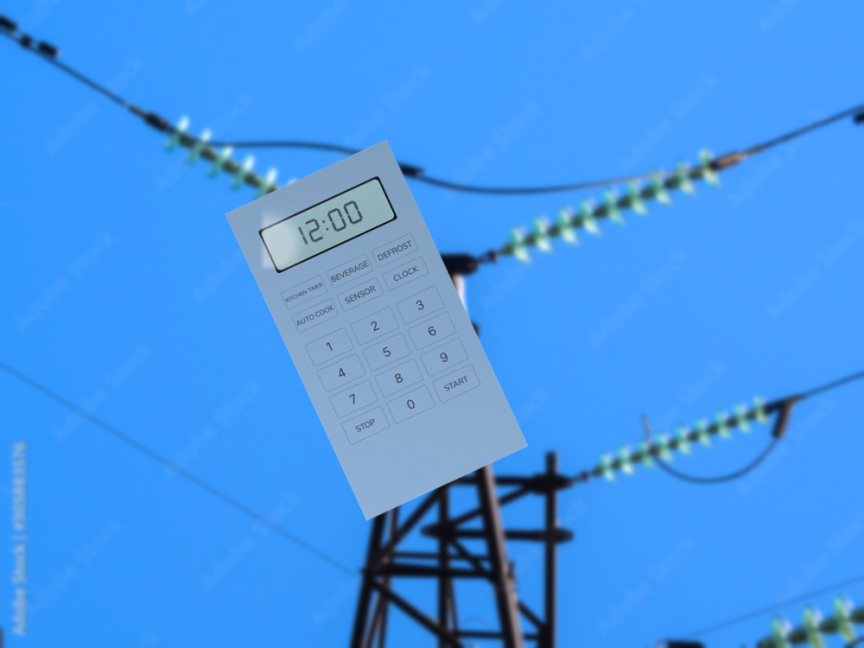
12:00
